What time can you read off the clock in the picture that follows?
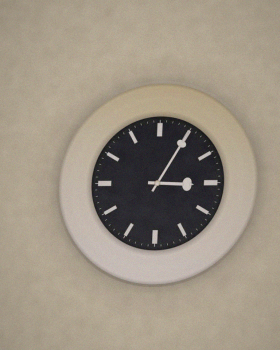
3:05
